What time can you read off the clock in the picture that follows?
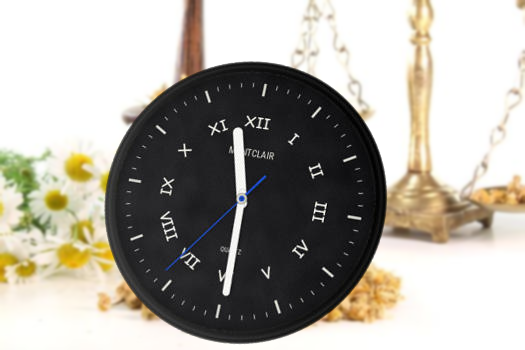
11:29:36
